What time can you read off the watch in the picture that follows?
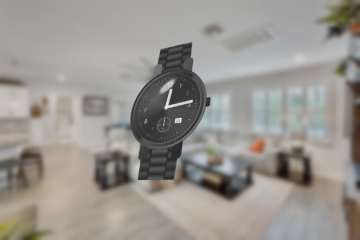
12:14
